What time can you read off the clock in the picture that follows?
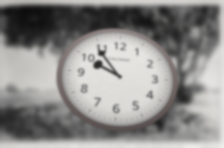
9:54
